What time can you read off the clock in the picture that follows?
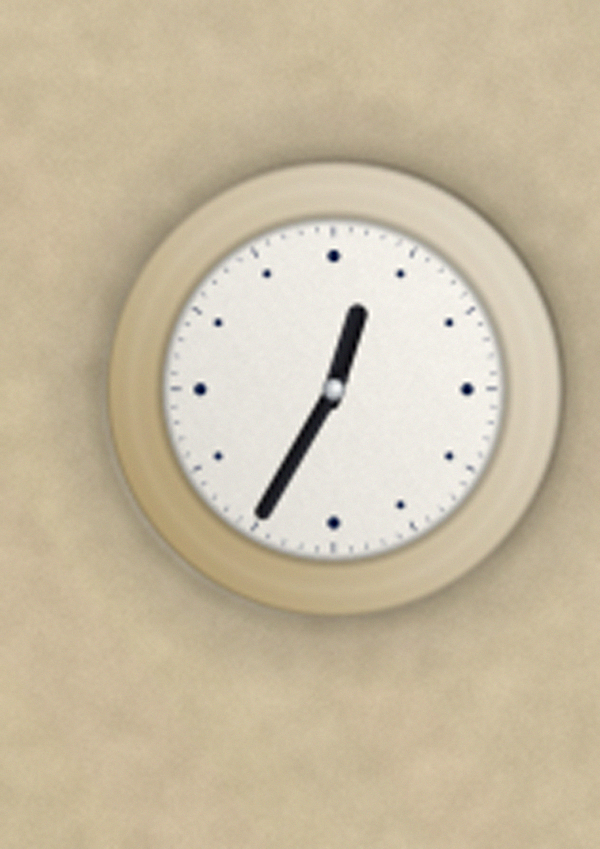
12:35
